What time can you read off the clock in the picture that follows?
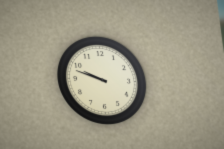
9:48
